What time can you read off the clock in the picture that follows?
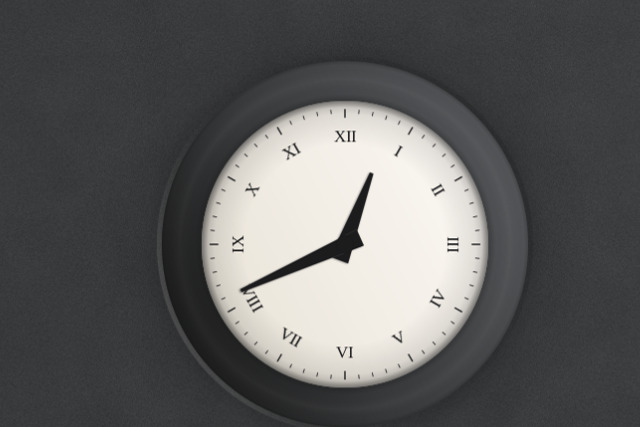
12:41
